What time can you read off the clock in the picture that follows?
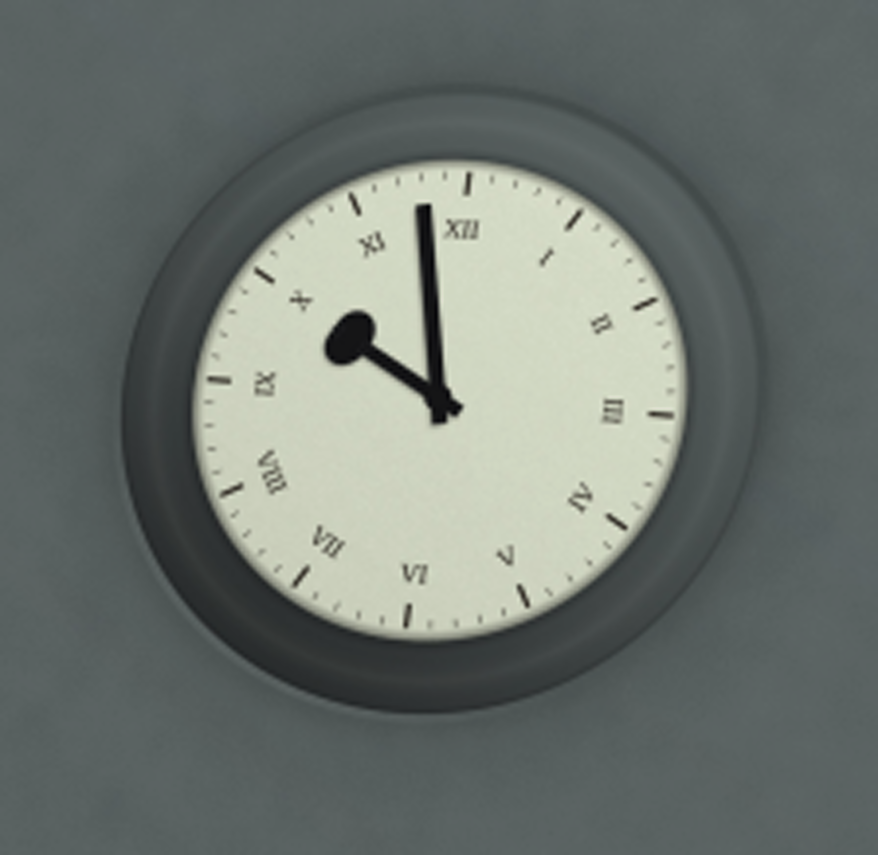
9:58
